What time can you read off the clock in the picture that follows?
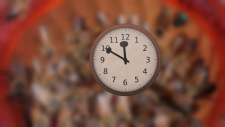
11:50
